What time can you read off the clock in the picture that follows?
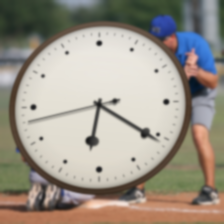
6:20:43
